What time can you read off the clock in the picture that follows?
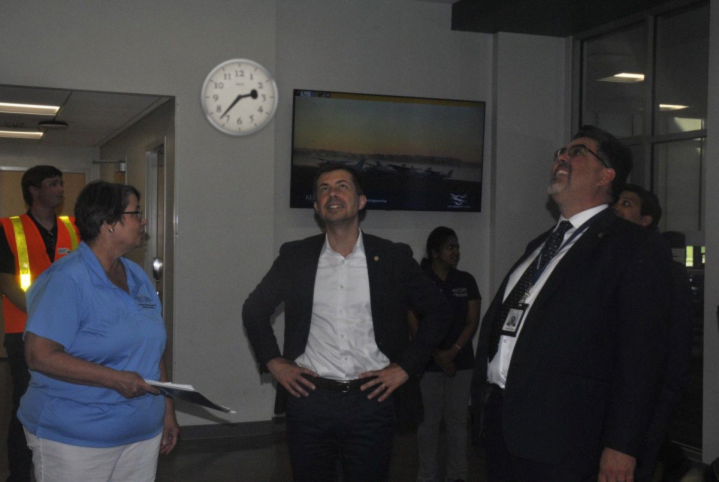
2:37
